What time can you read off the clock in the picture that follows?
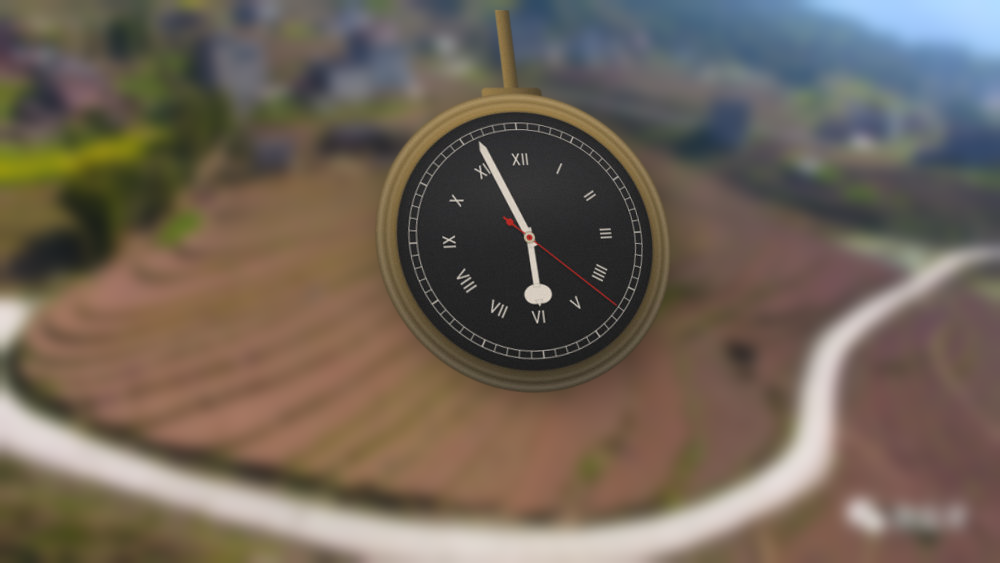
5:56:22
